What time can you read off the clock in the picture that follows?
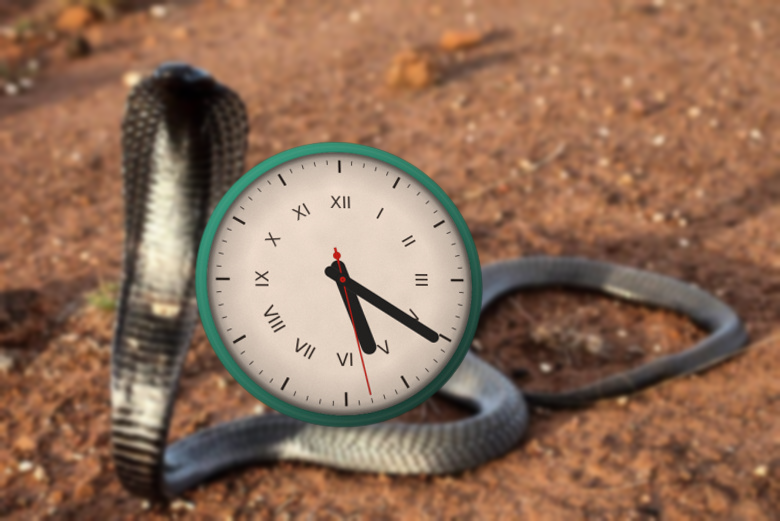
5:20:28
